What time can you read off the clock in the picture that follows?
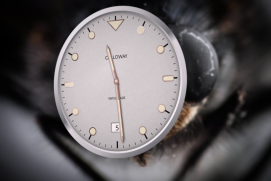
11:29
